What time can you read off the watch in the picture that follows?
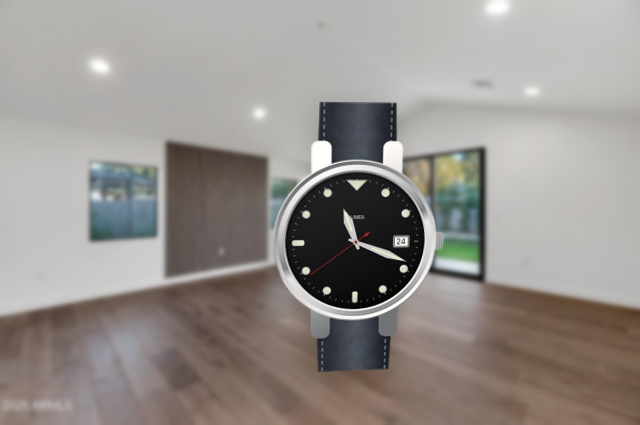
11:18:39
